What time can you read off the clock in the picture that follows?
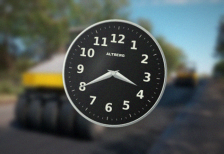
3:40
